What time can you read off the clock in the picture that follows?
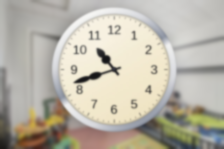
10:42
